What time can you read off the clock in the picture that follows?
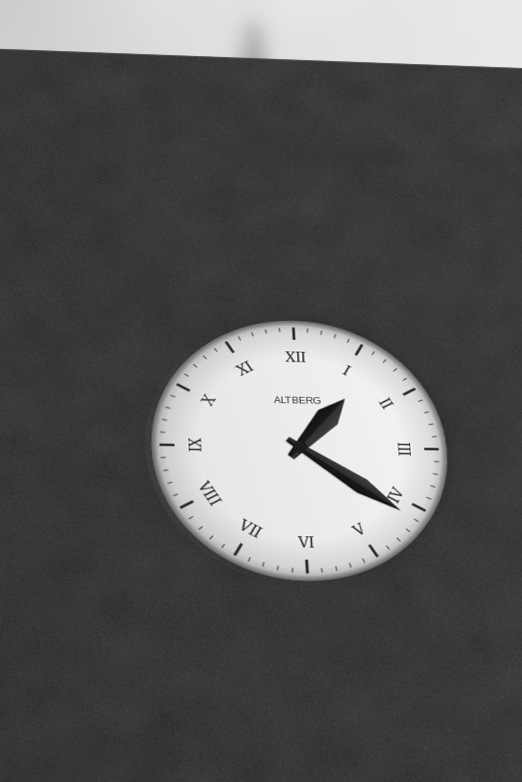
1:21
